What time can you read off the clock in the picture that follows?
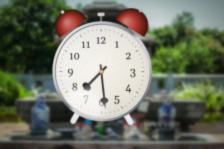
7:29
